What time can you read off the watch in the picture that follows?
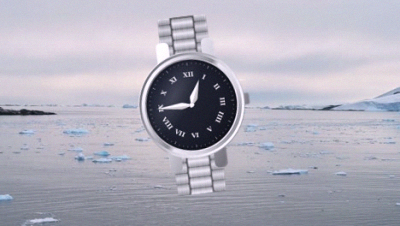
12:45
